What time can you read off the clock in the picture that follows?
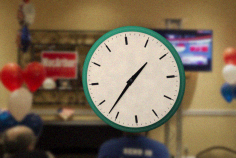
1:37
